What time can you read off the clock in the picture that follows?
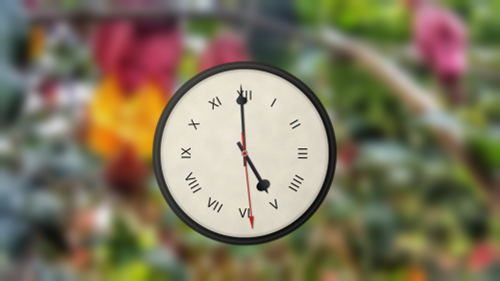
4:59:29
